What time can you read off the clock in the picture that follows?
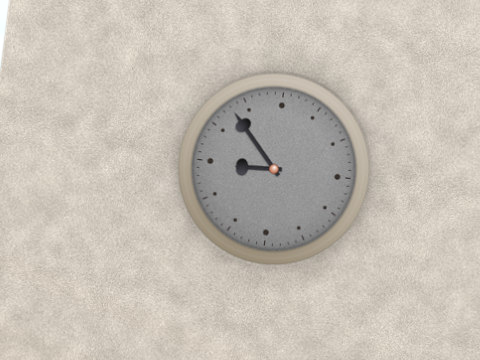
8:53
